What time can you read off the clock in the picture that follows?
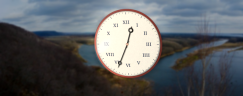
12:34
